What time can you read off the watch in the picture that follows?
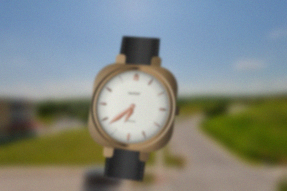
6:38
